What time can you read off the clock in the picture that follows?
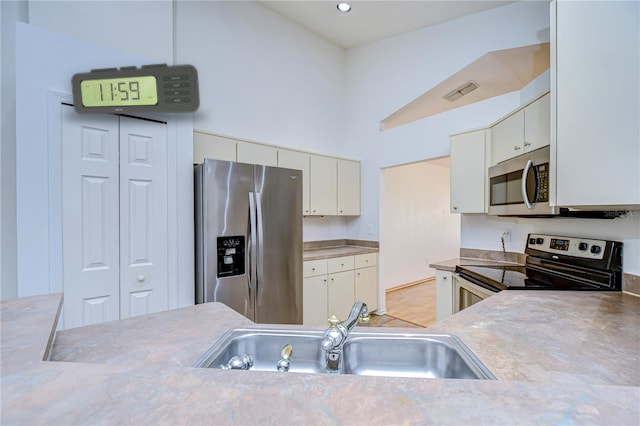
11:59
